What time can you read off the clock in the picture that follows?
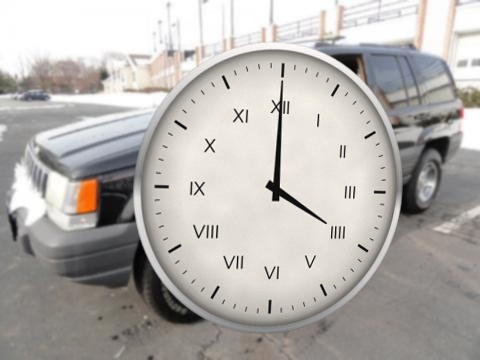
4:00
